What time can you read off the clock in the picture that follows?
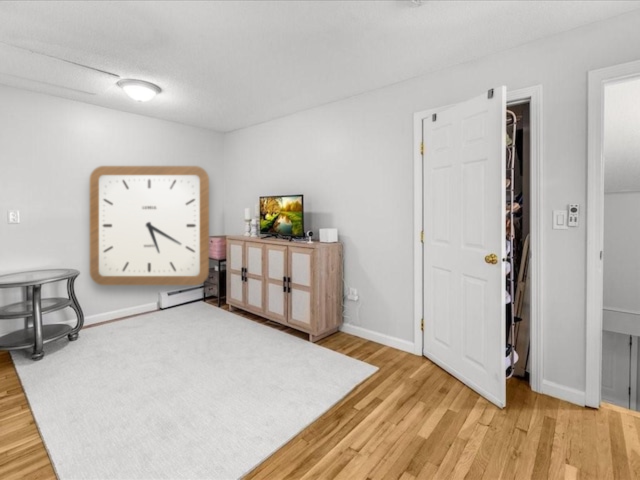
5:20
